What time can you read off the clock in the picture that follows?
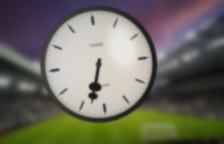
6:33
